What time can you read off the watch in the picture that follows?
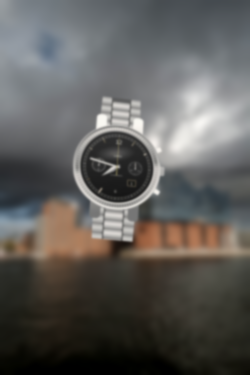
7:47
